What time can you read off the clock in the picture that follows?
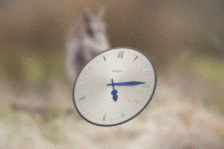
5:14
